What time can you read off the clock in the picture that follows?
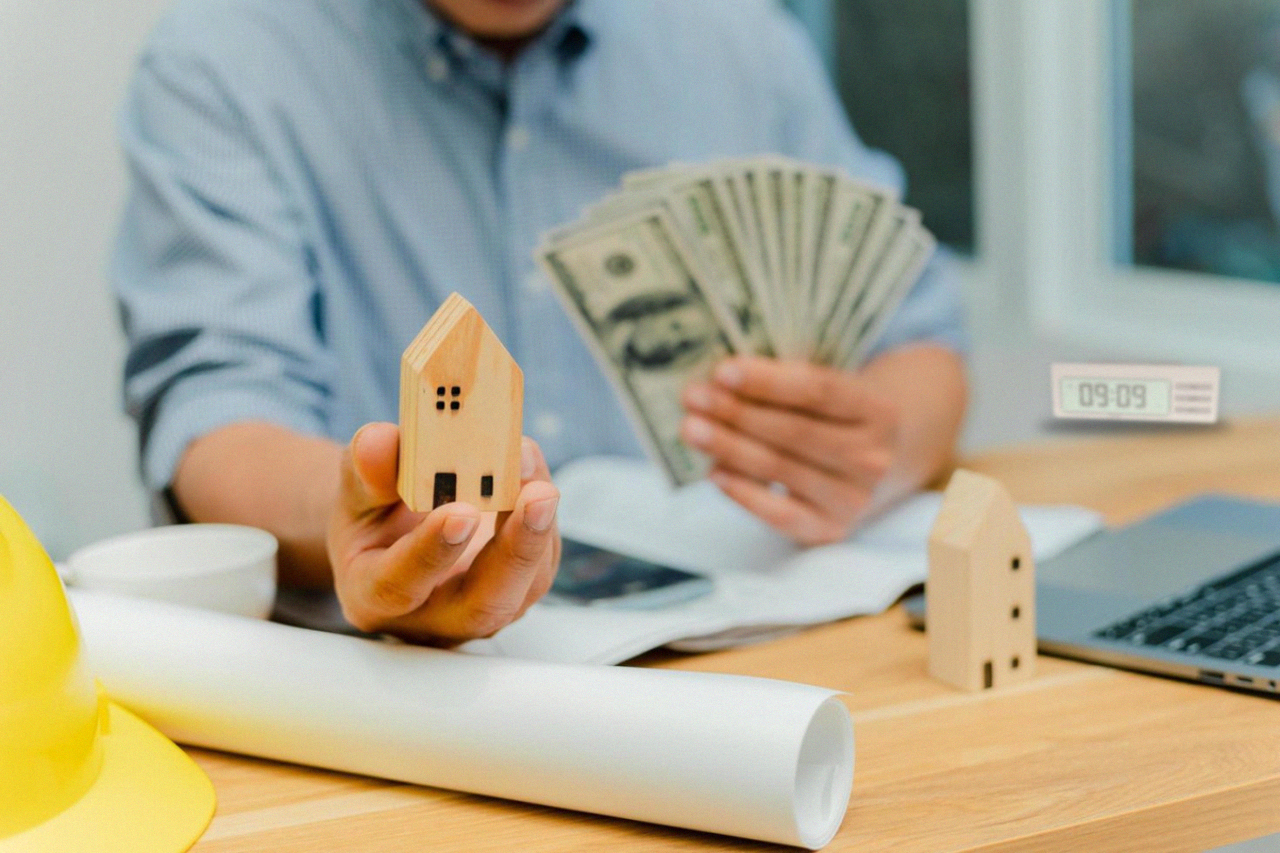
9:09
